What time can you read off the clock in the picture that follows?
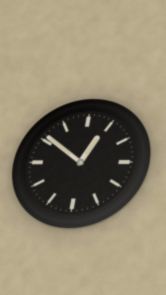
12:51
